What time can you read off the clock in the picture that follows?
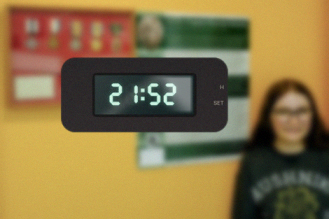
21:52
